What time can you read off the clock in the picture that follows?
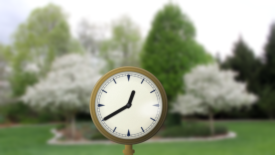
12:40
